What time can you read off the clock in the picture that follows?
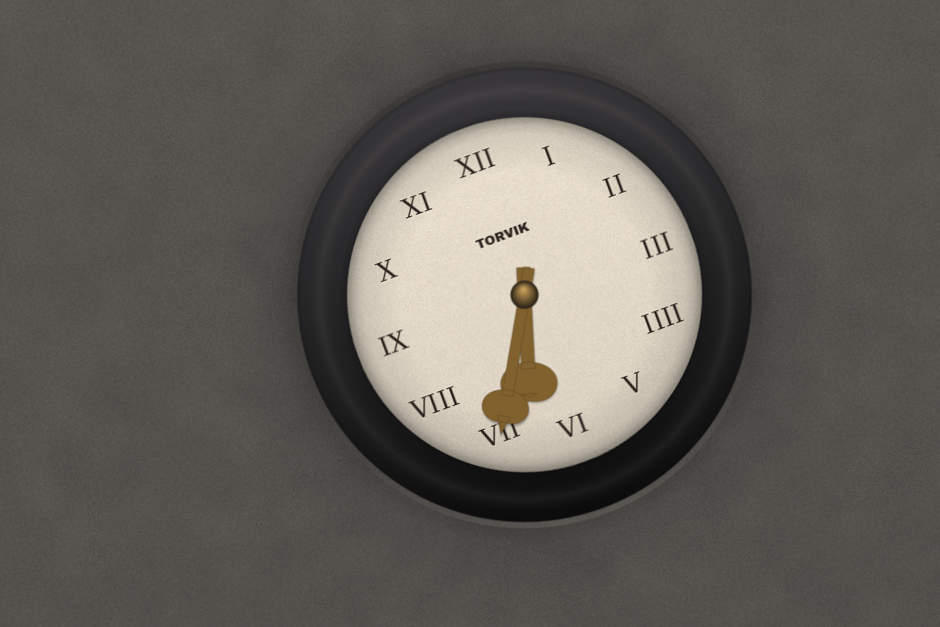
6:35
